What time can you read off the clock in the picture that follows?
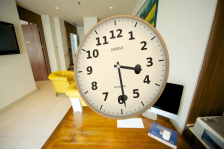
3:29
